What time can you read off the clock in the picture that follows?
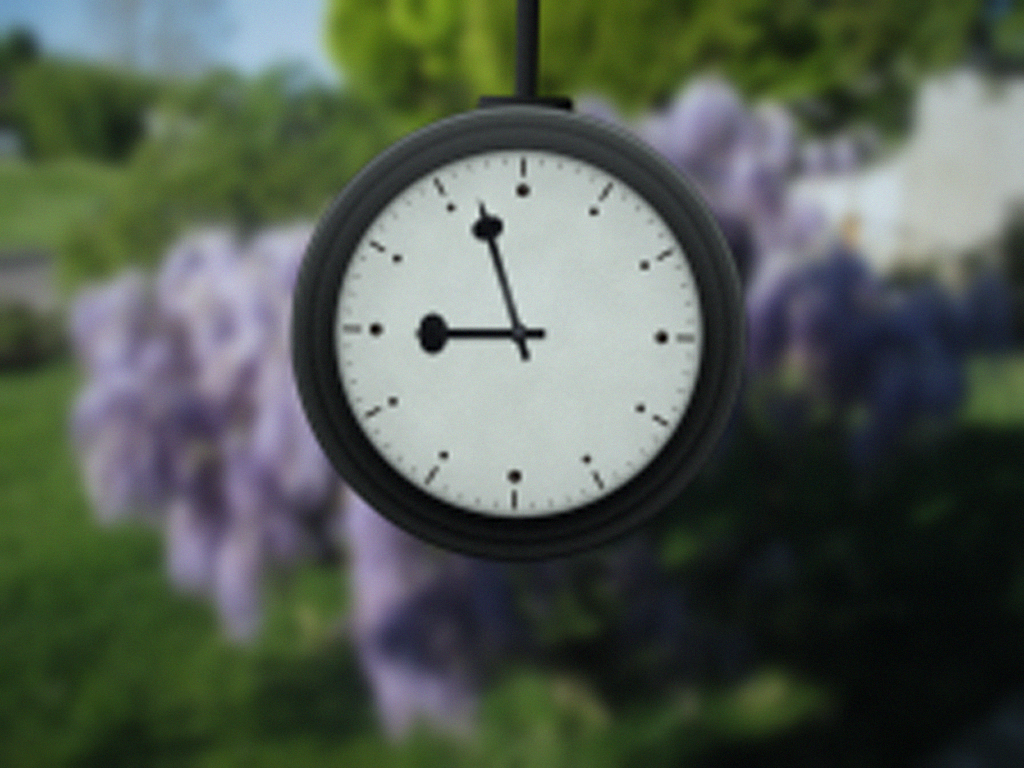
8:57
